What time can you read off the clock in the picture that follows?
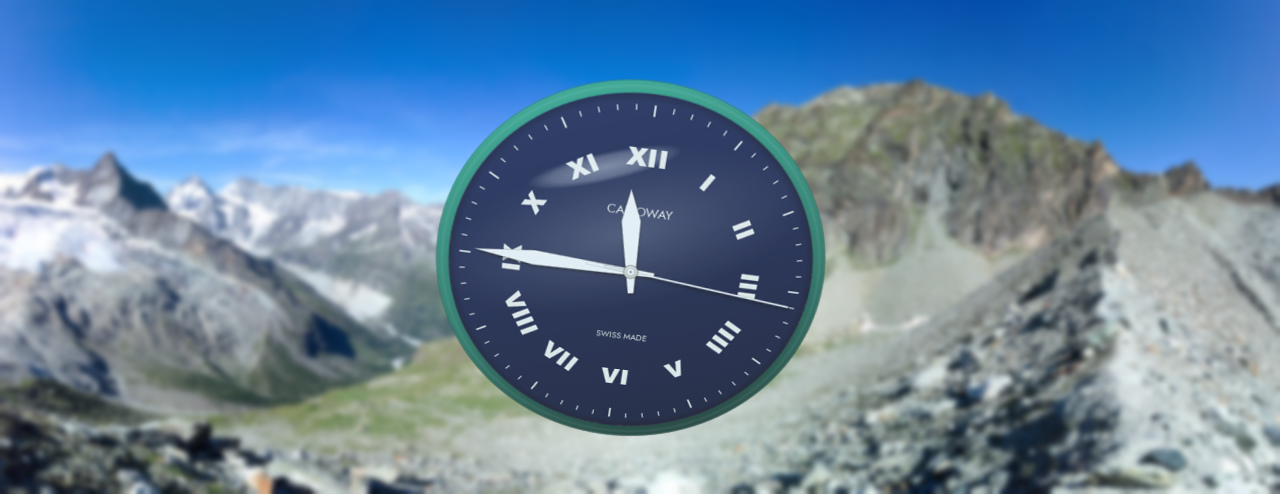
11:45:16
